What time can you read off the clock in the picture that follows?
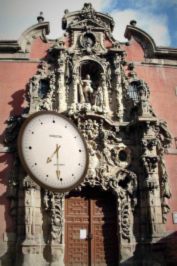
7:31
